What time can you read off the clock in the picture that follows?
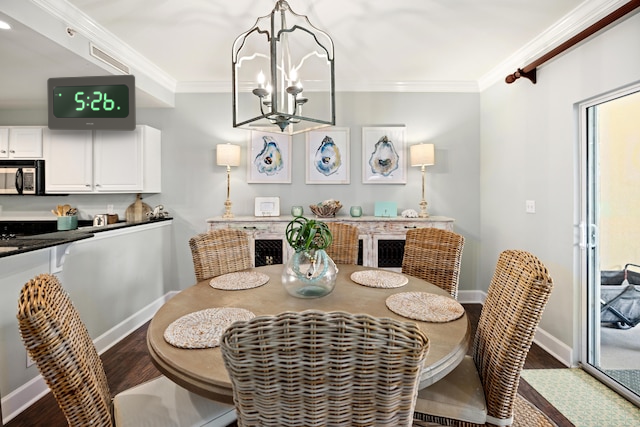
5:26
